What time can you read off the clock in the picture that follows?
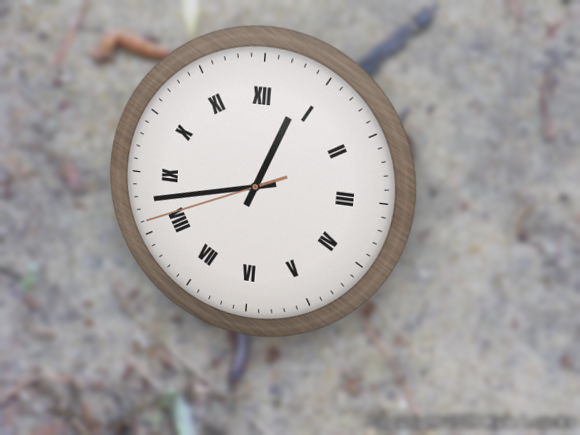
12:42:41
